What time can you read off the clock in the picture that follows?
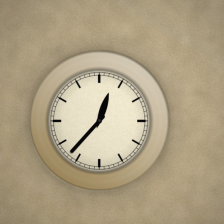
12:37
